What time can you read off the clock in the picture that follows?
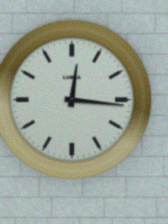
12:16
